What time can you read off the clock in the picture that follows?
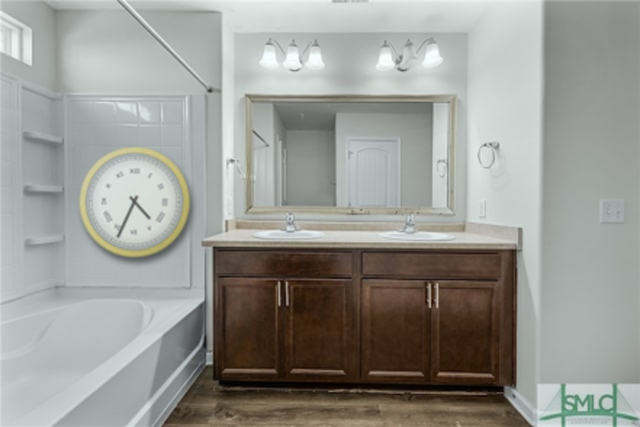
4:34
